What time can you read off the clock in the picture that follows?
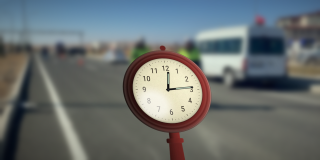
12:14
